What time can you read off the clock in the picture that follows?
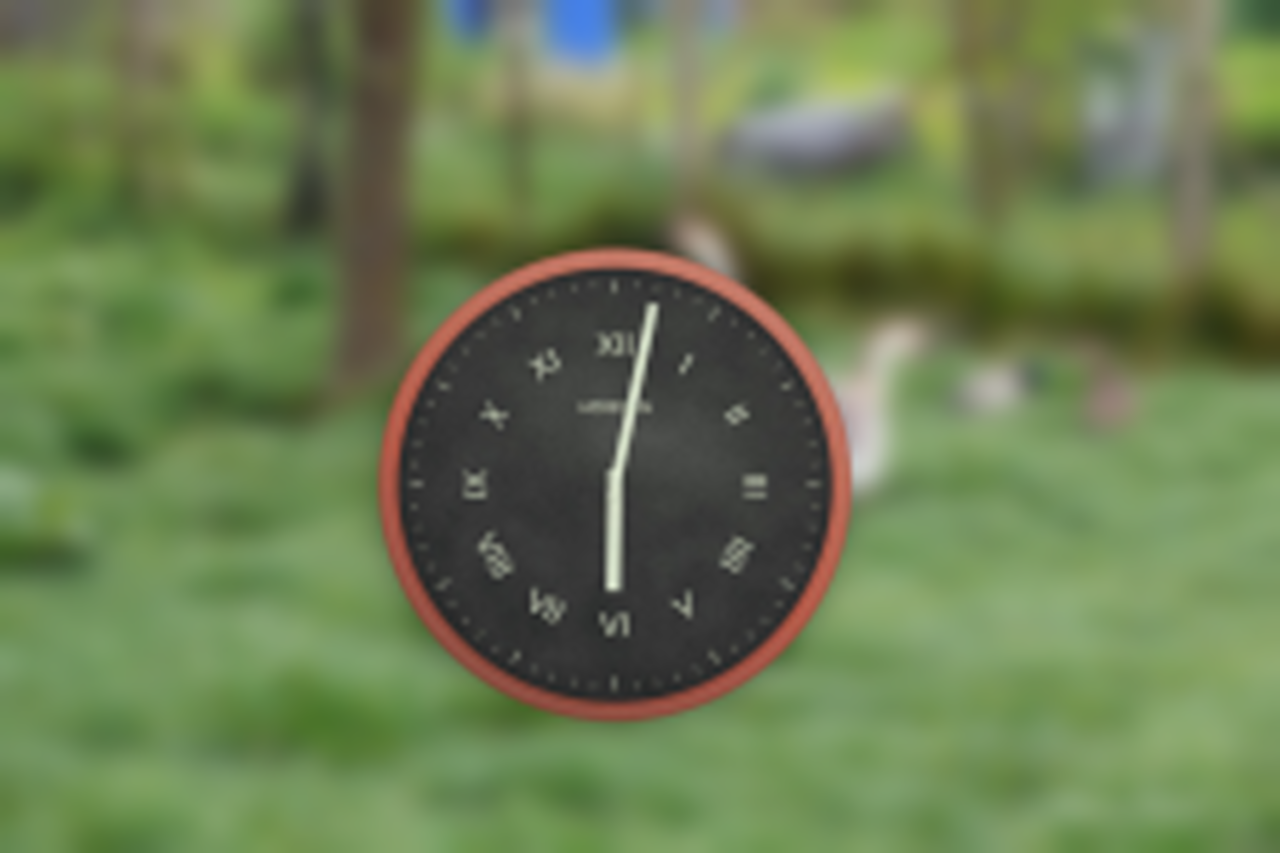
6:02
